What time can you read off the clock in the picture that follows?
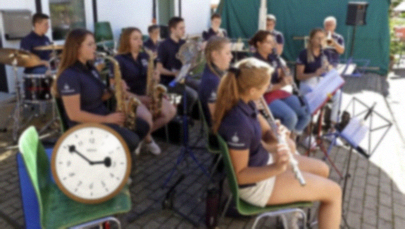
2:51
